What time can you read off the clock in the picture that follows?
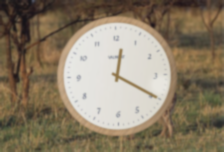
12:20
